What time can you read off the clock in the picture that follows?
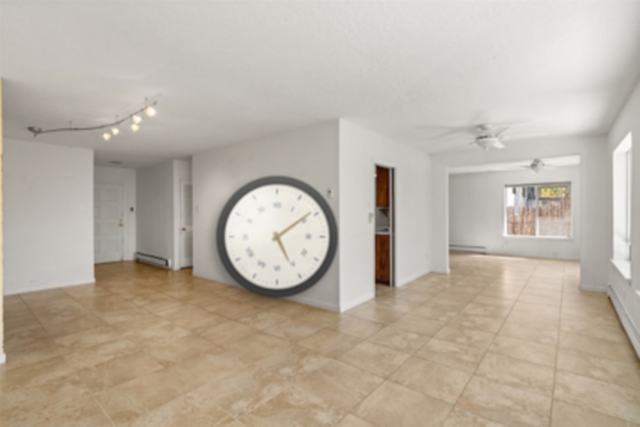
5:09
